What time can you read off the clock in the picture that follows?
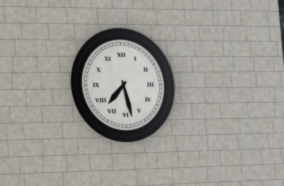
7:28
